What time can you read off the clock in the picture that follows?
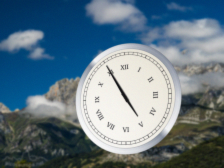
4:55
